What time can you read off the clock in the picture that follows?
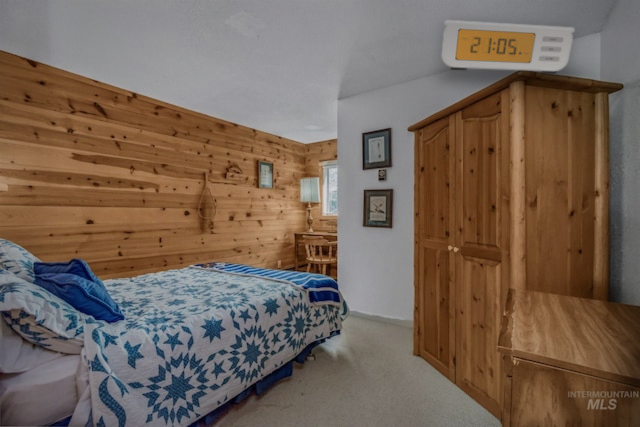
21:05
